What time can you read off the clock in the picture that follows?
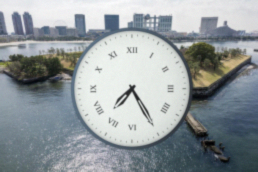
7:25
